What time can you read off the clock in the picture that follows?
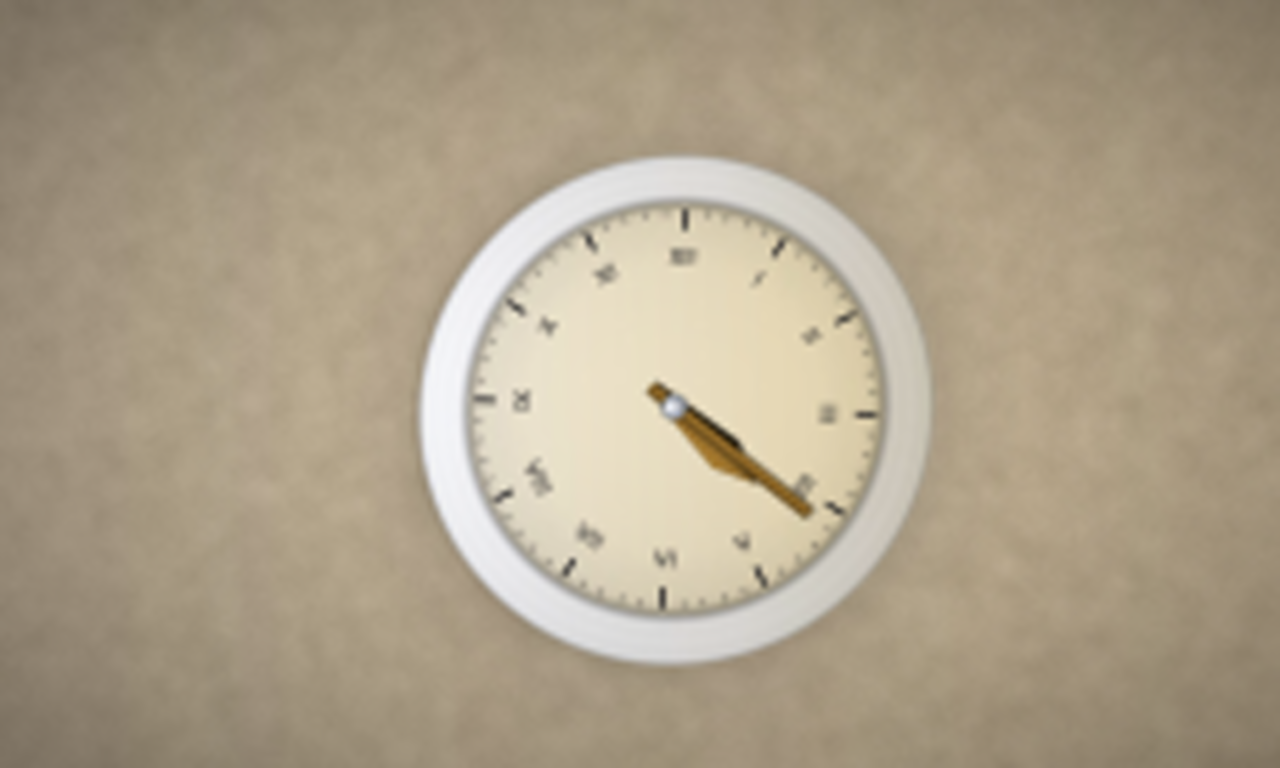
4:21
